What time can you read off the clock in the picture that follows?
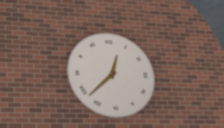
12:38
